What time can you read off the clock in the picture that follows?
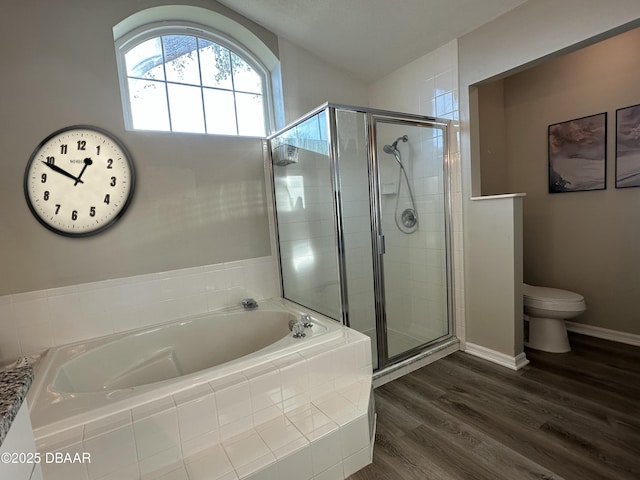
12:49
